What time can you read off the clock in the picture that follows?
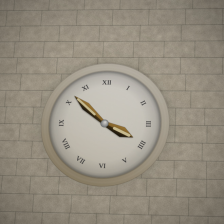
3:52
